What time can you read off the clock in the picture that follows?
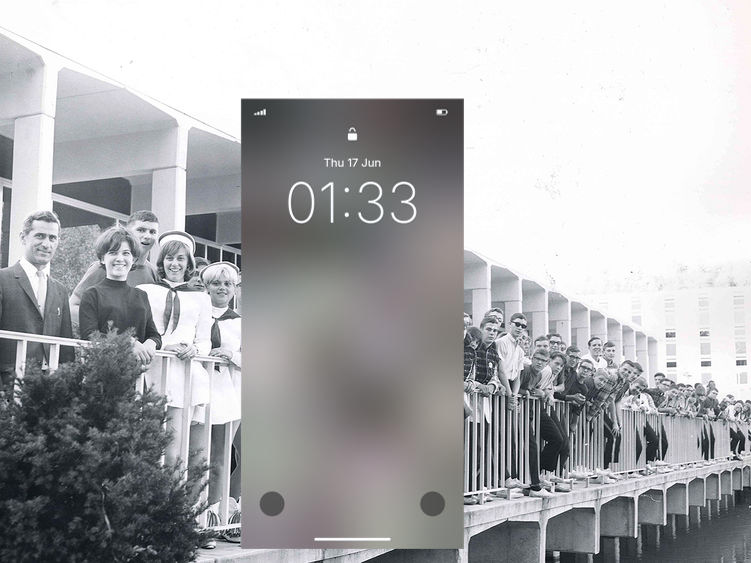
1:33
